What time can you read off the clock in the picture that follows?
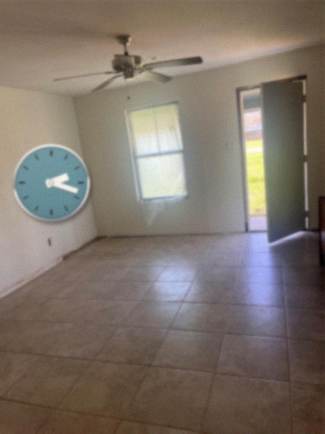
2:18
